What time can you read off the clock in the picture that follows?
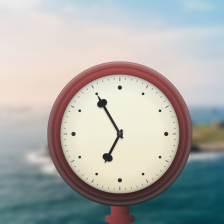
6:55
